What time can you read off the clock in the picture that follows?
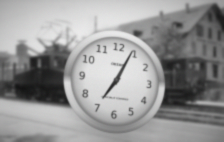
7:04
